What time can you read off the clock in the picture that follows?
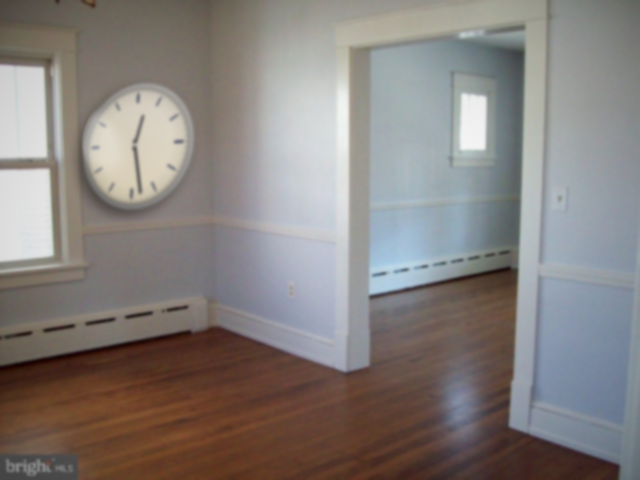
12:28
